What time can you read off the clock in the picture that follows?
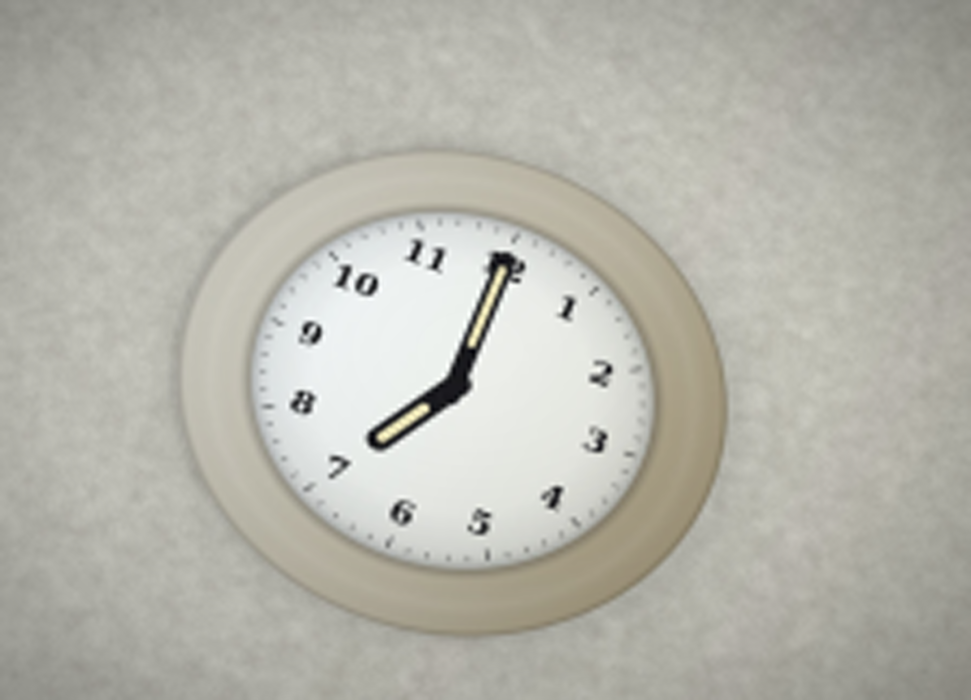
7:00
